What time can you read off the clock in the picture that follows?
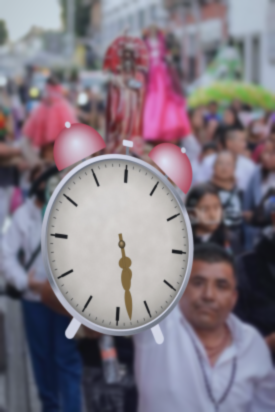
5:28
